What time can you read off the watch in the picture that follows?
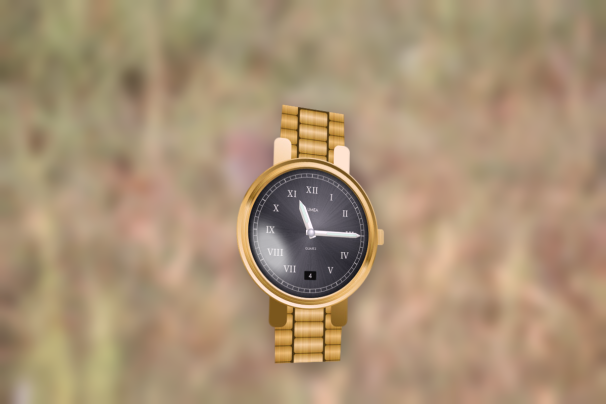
11:15
